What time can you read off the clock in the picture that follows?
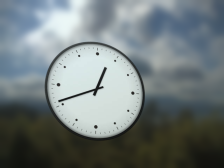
12:41
